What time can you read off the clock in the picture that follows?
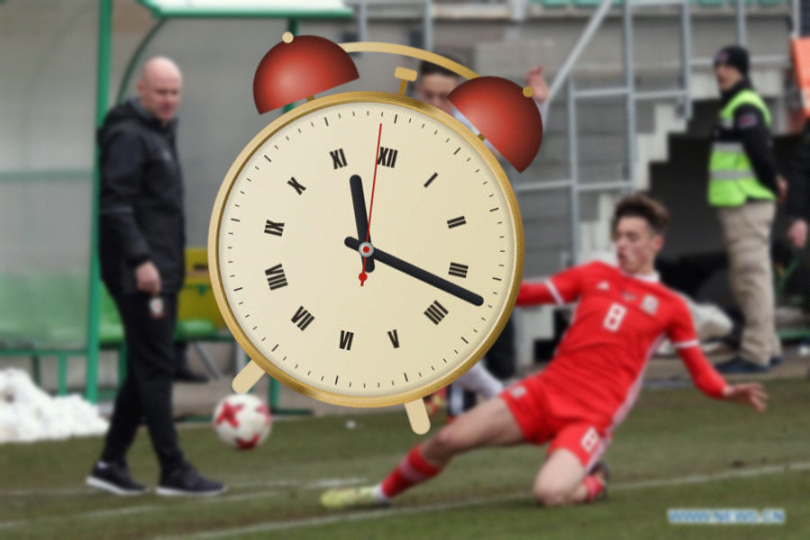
11:16:59
